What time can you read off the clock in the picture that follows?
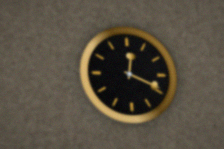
12:19
